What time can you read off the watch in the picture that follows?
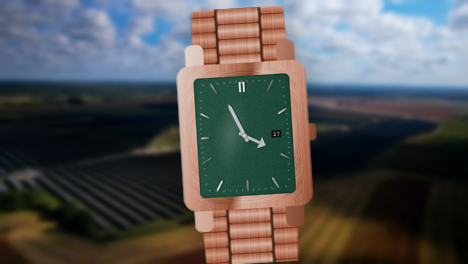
3:56
